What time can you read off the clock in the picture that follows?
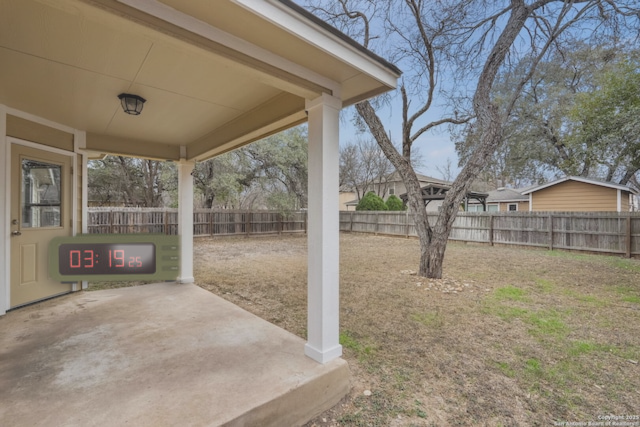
3:19:25
